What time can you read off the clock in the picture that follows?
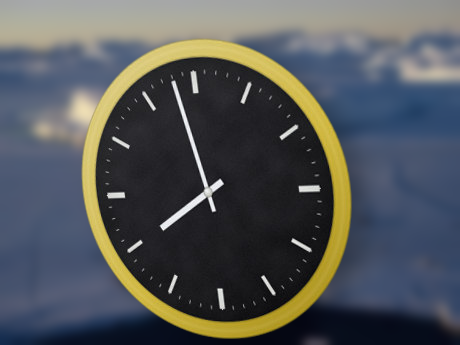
7:58
